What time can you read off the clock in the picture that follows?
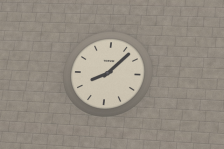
8:07
